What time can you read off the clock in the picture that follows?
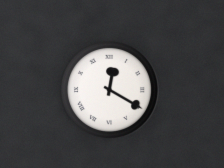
12:20
